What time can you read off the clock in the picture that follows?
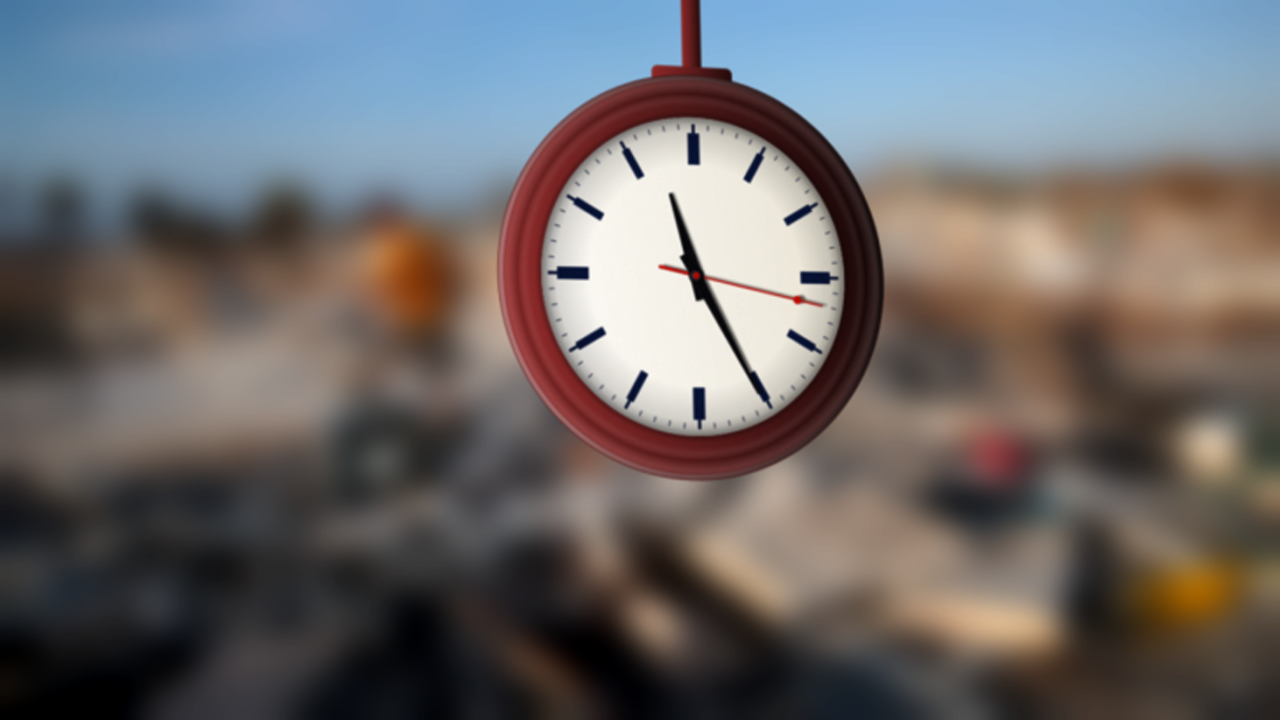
11:25:17
